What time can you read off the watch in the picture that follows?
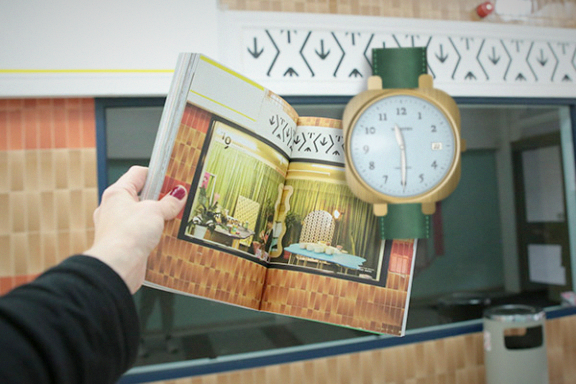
11:30
